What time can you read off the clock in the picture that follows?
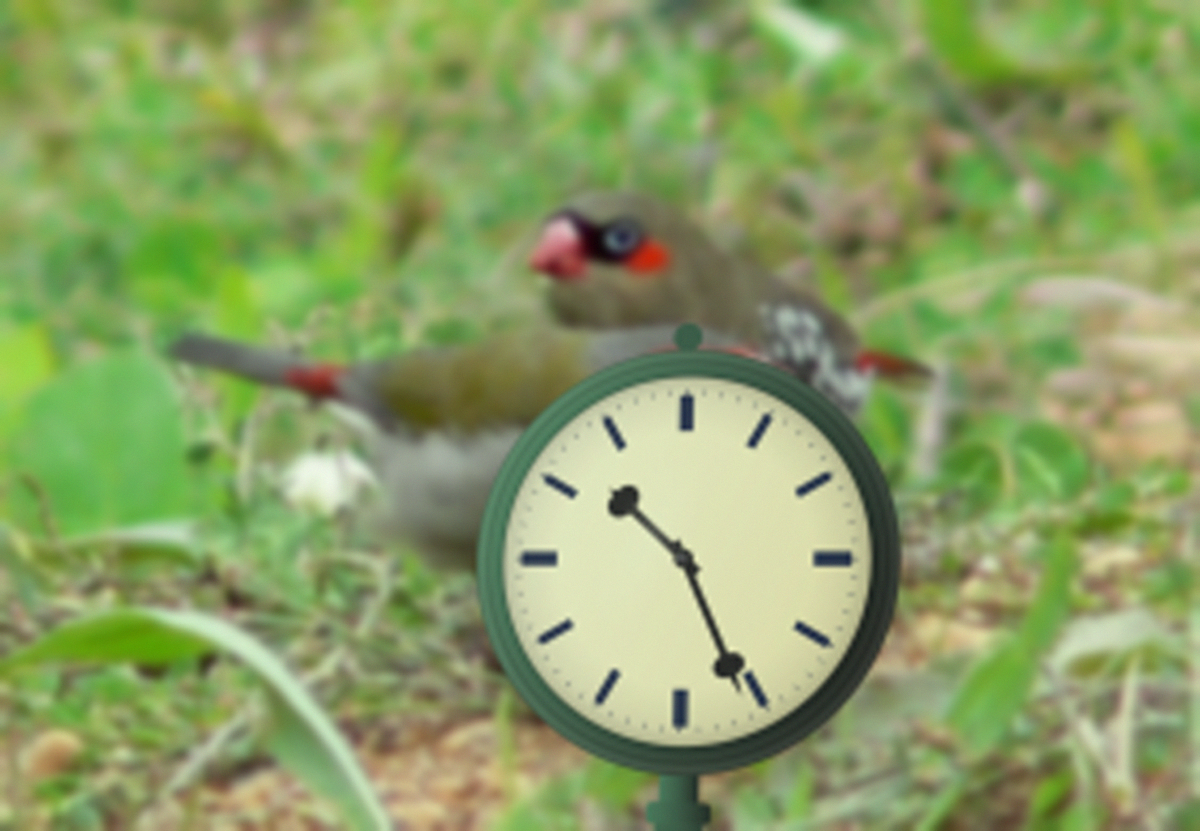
10:26
